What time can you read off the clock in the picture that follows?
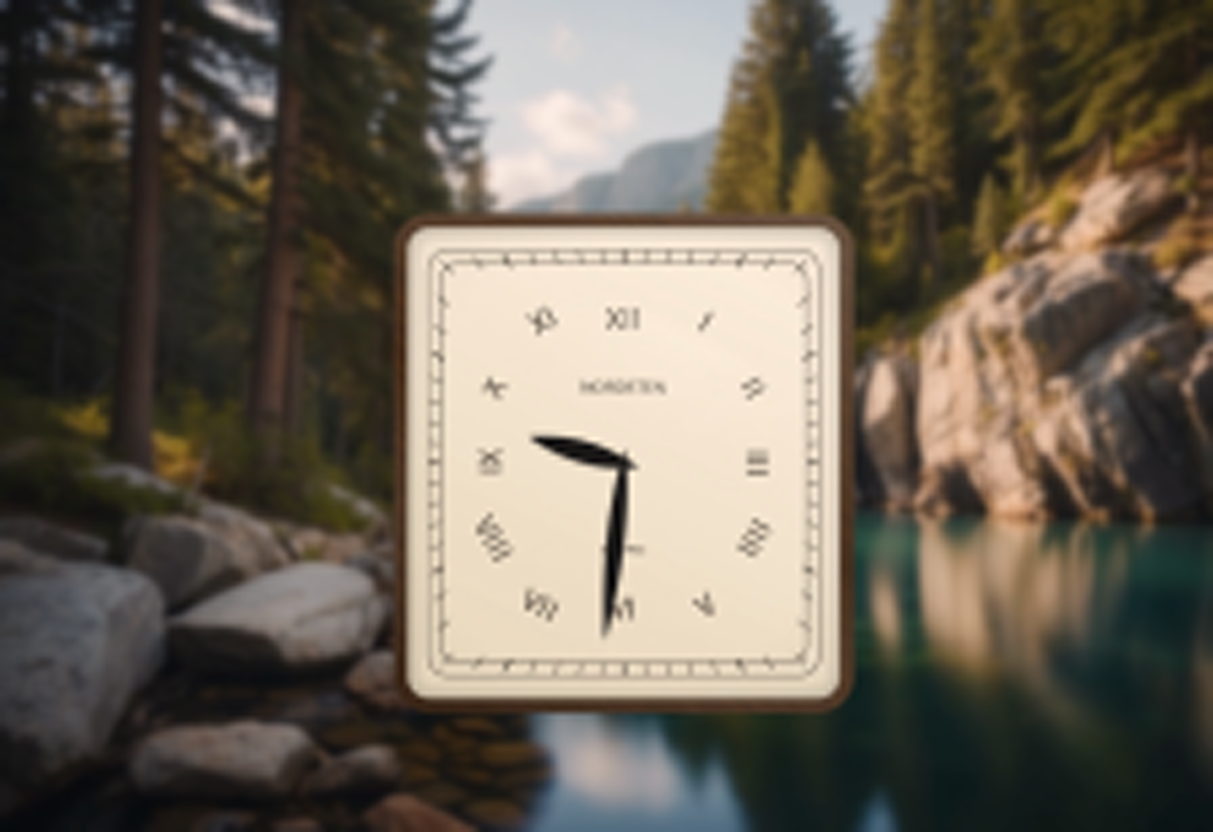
9:31
